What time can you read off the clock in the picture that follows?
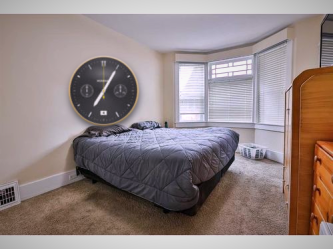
7:05
